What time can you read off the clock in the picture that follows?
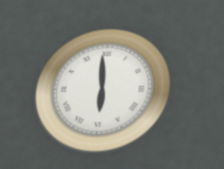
5:59
